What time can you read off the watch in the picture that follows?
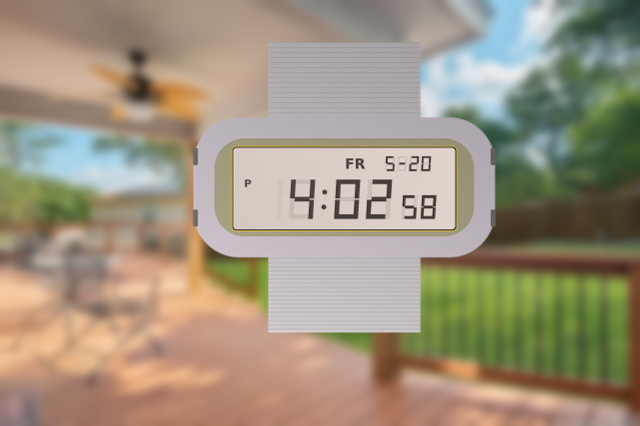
4:02:58
